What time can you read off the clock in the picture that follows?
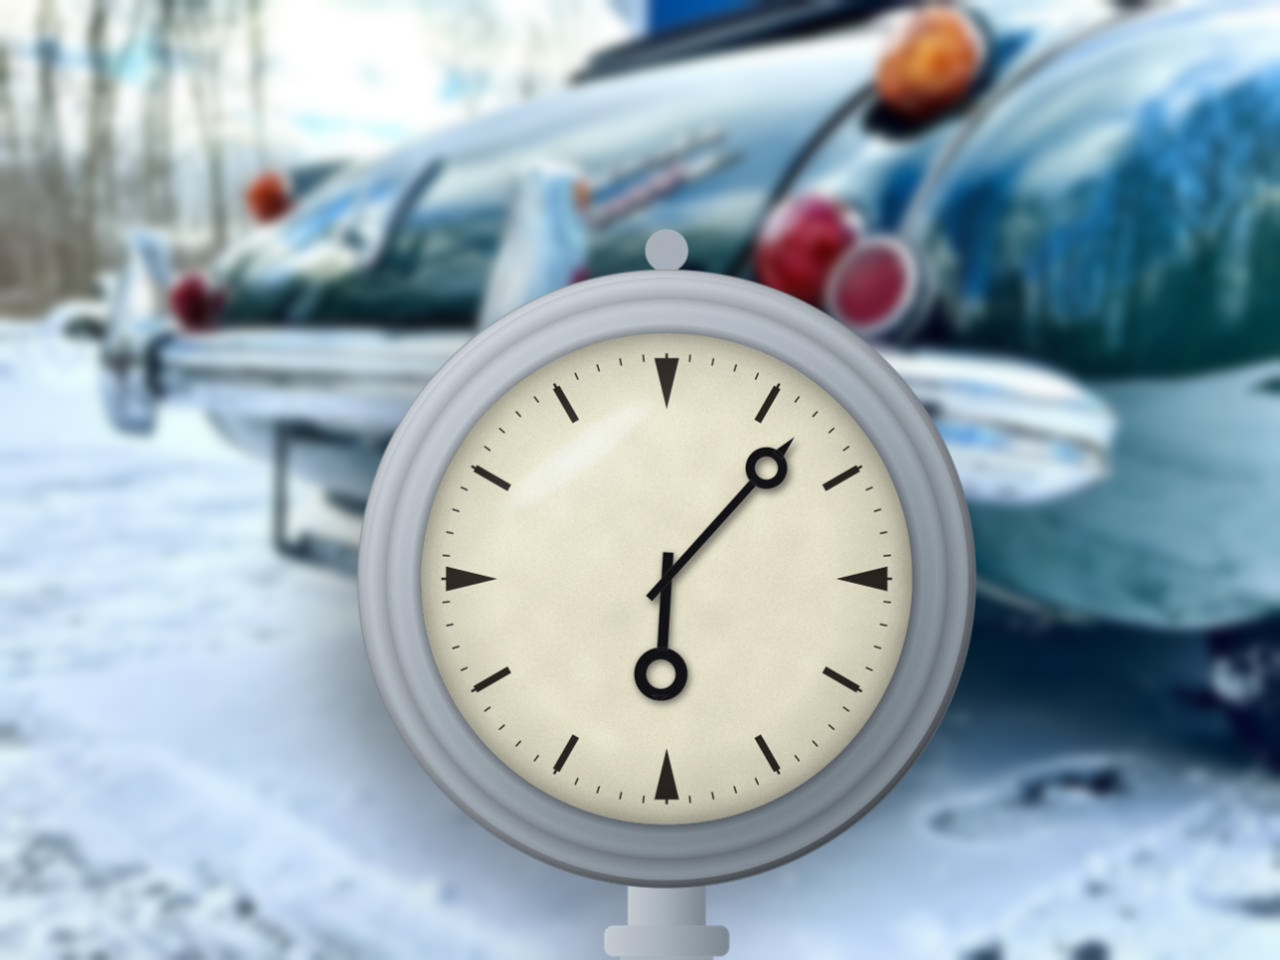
6:07
